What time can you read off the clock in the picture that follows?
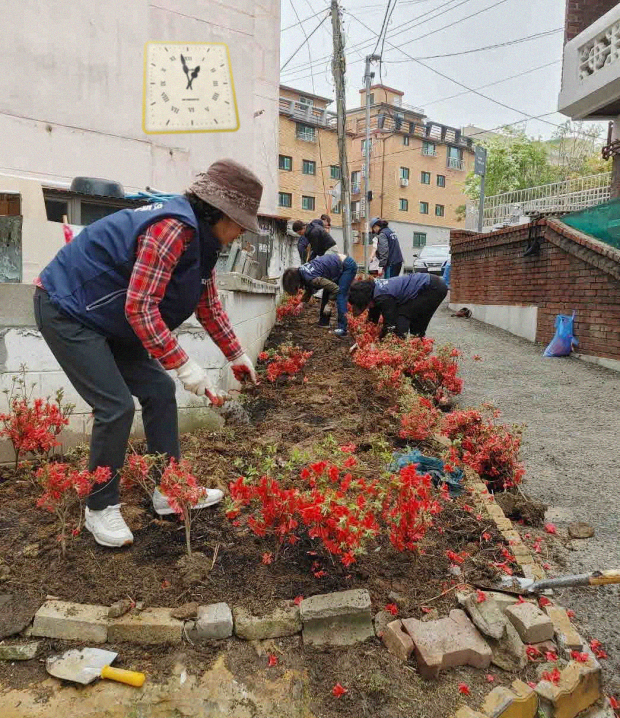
12:58
